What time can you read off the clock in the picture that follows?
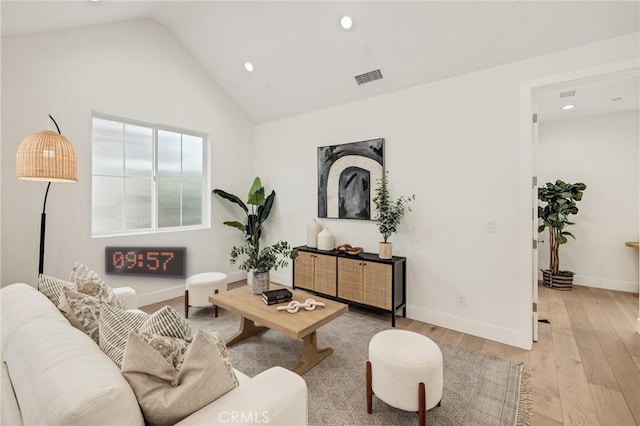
9:57
